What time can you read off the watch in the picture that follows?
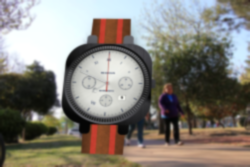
7:49
